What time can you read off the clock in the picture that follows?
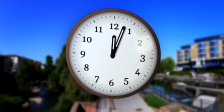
12:03
